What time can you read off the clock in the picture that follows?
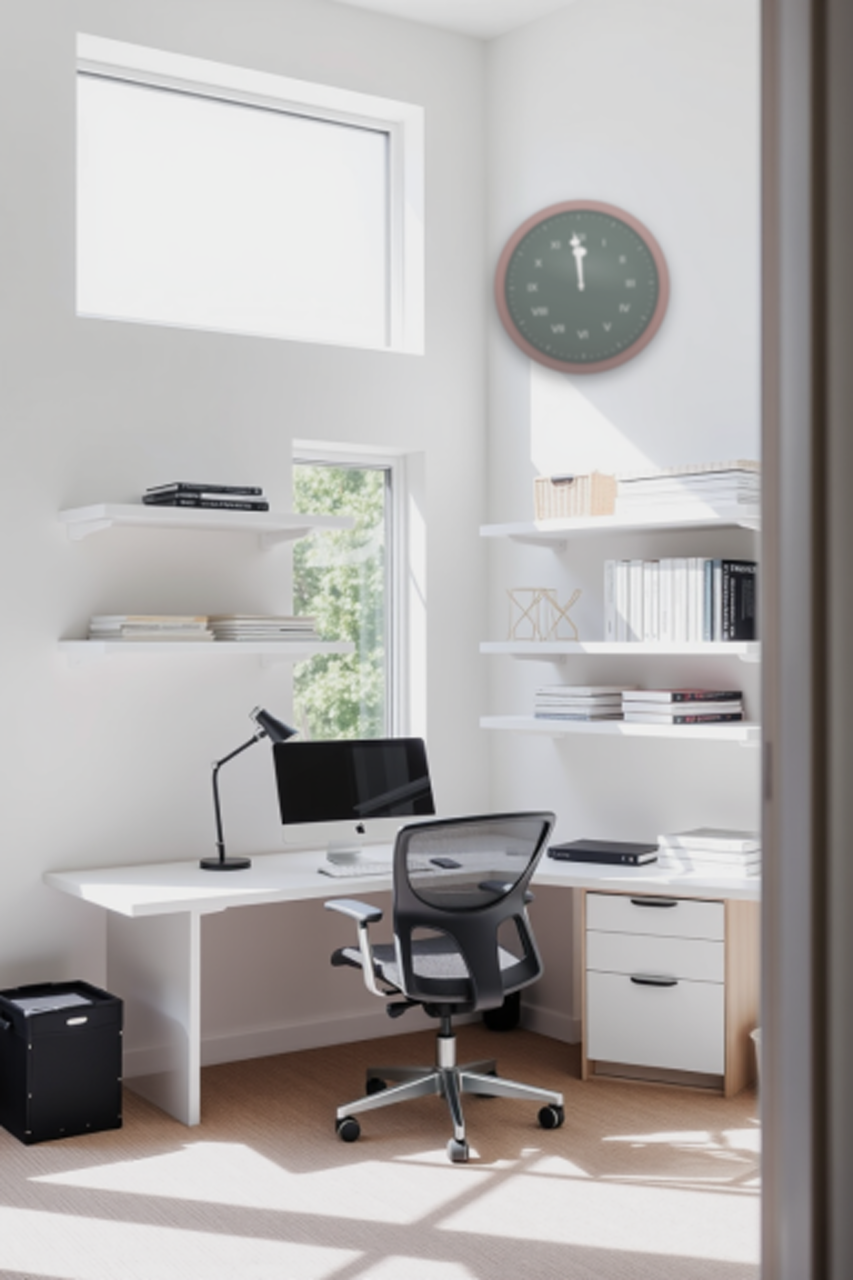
11:59
